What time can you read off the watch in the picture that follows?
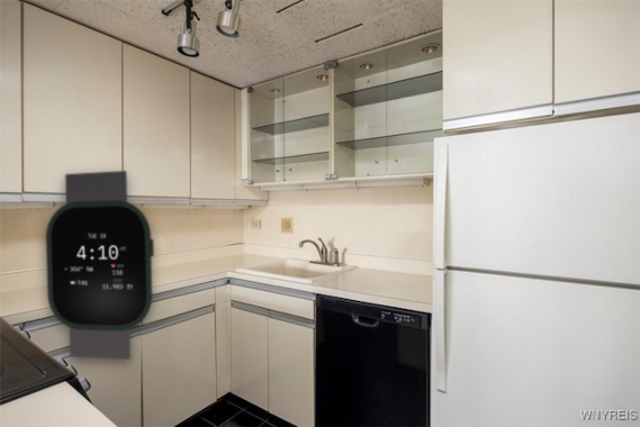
4:10
